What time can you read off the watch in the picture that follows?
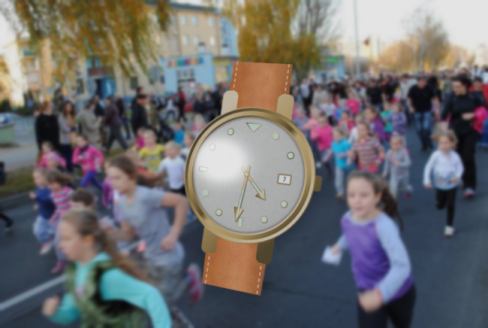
4:31
